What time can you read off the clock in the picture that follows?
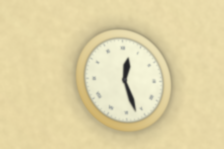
12:27
